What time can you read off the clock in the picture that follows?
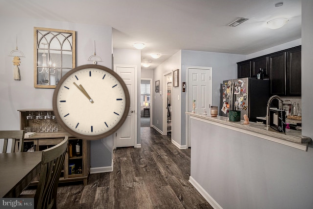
10:53
